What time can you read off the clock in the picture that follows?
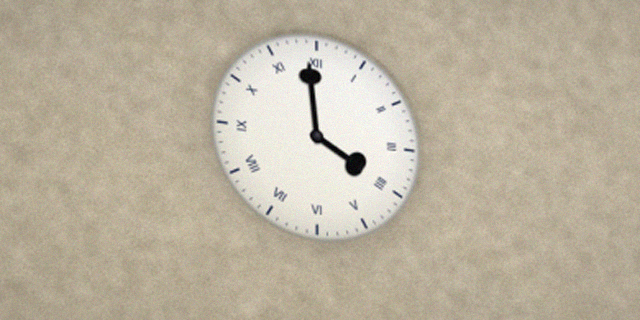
3:59
